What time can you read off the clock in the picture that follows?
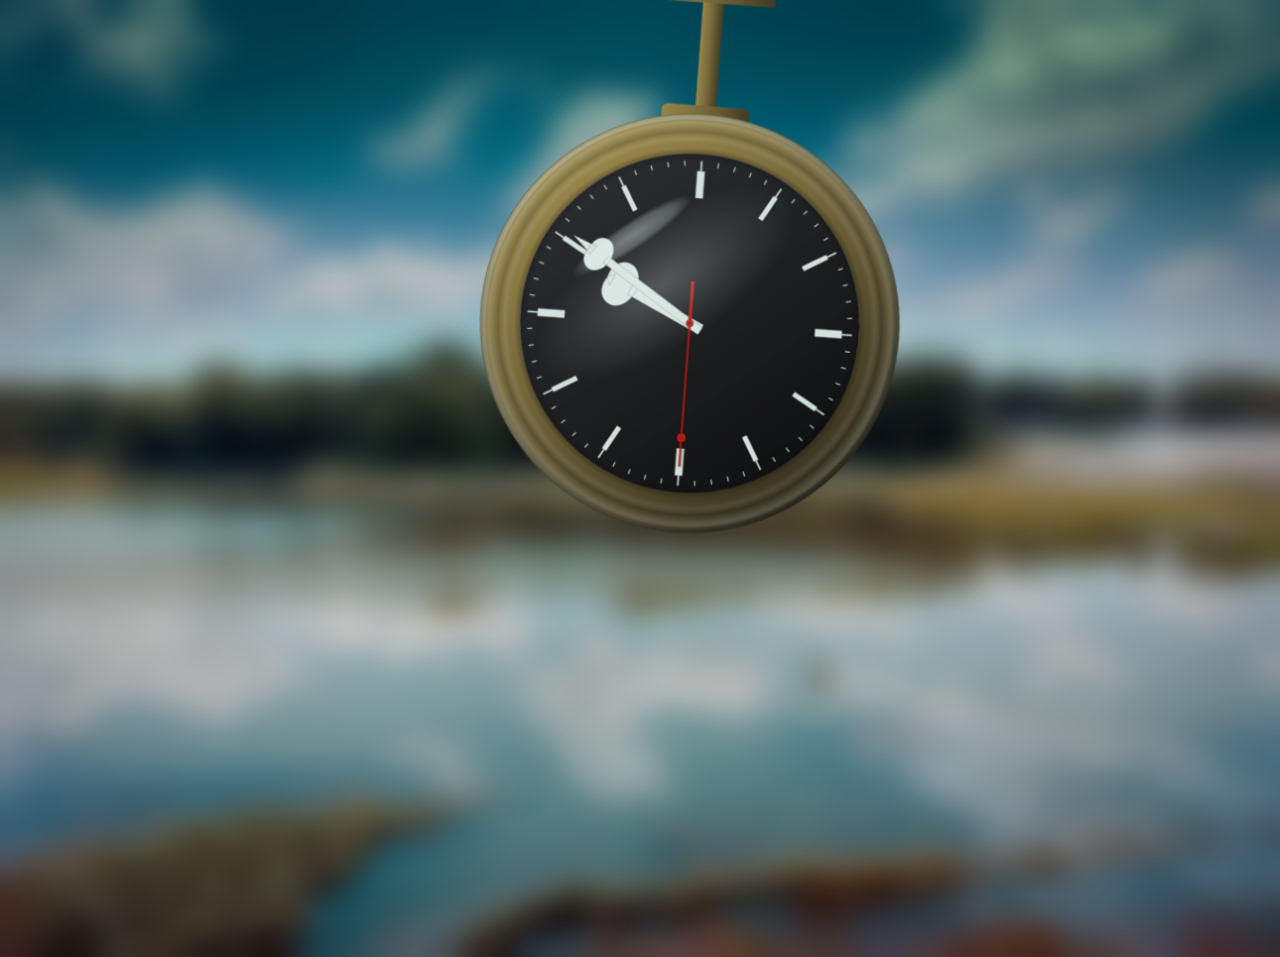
9:50:30
